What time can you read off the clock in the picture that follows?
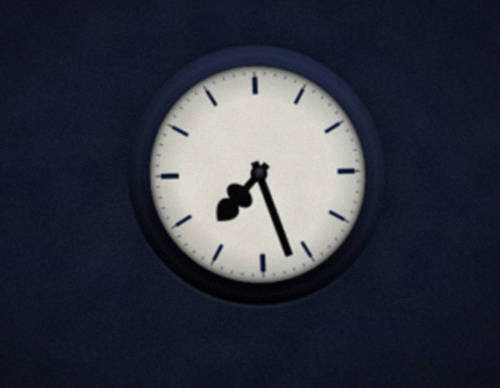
7:27
